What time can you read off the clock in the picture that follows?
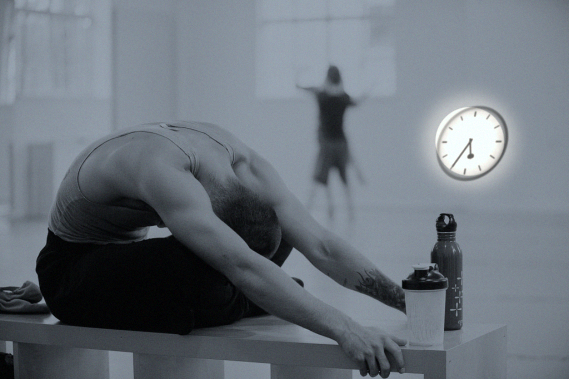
5:35
